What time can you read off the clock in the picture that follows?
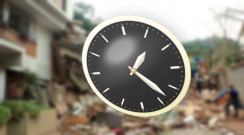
1:23
